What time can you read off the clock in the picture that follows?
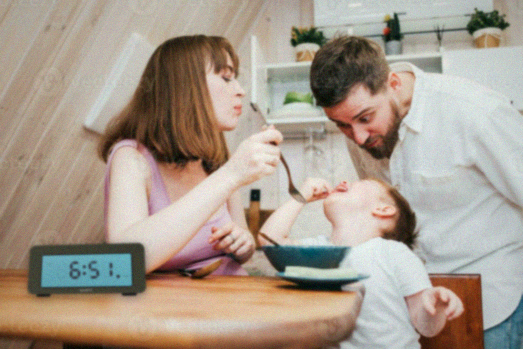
6:51
